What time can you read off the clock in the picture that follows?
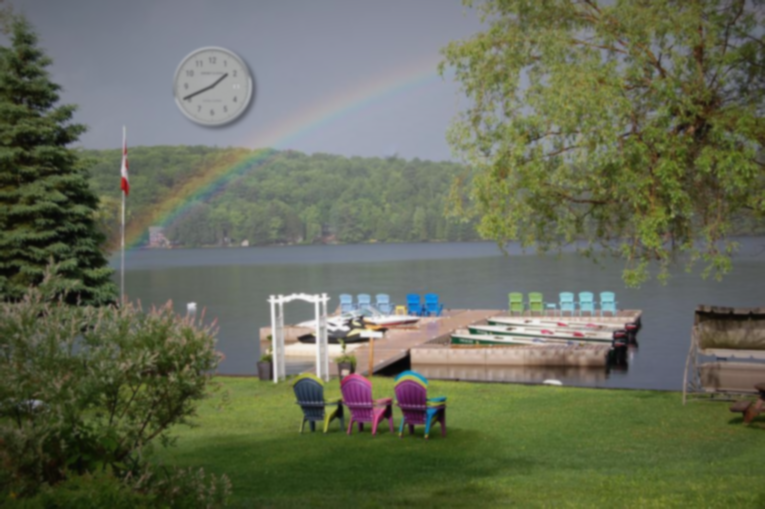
1:41
